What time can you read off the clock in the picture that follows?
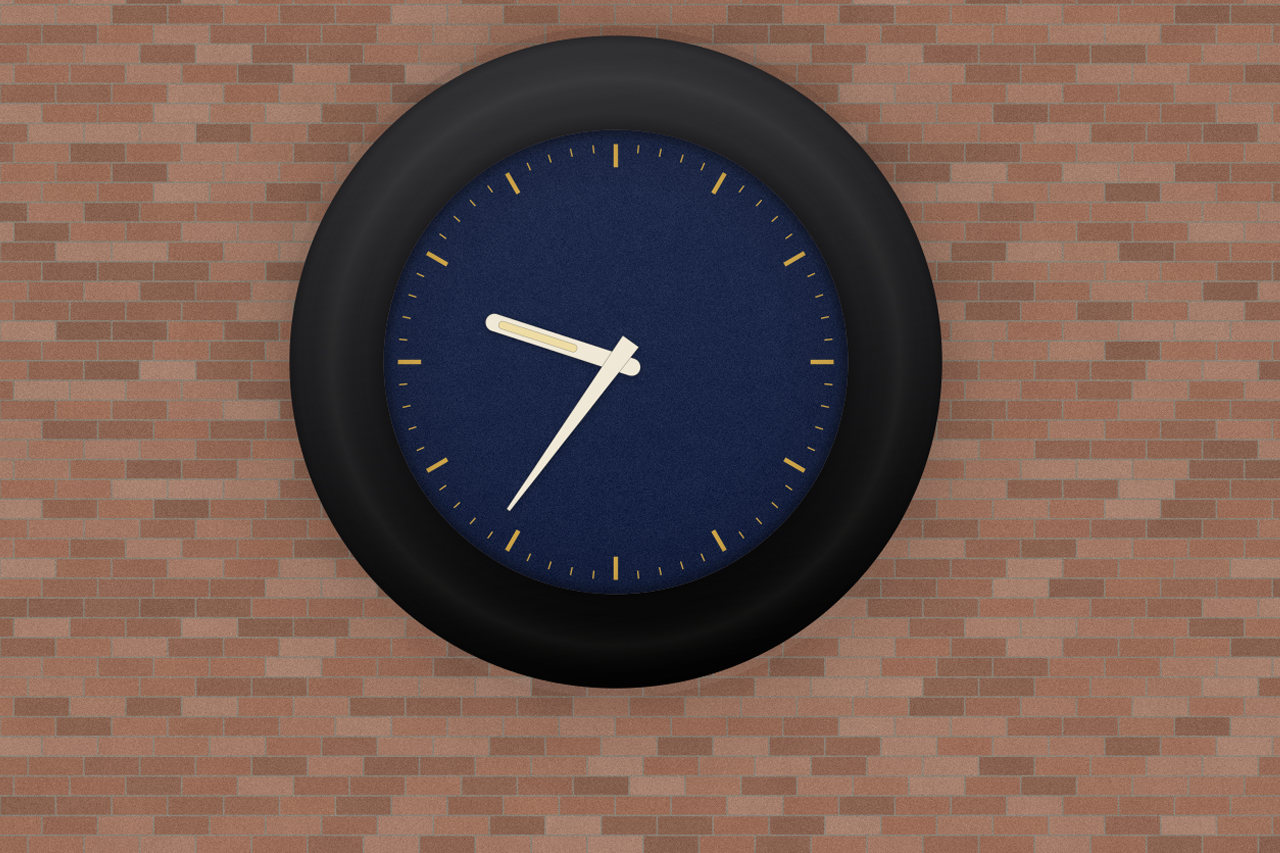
9:36
